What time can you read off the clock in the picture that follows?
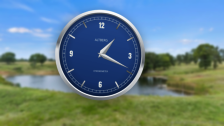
1:19
